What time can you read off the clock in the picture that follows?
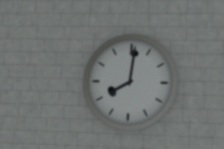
8:01
